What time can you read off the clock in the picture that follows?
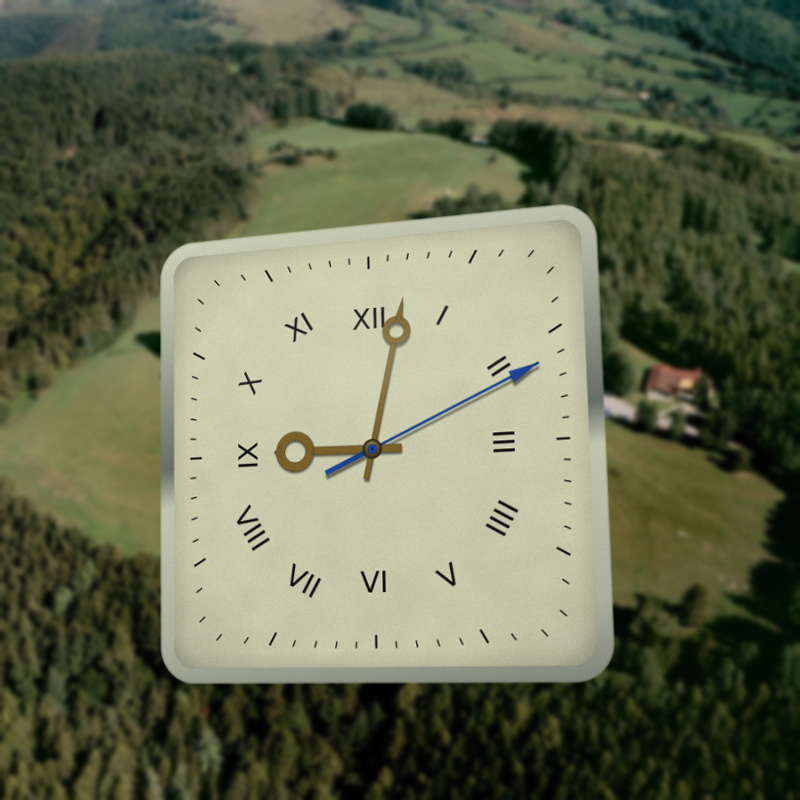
9:02:11
